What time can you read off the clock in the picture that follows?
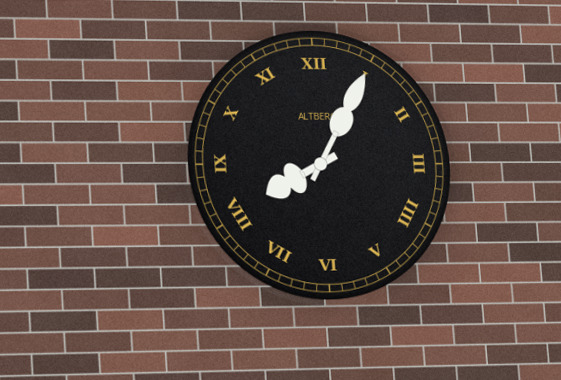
8:05
